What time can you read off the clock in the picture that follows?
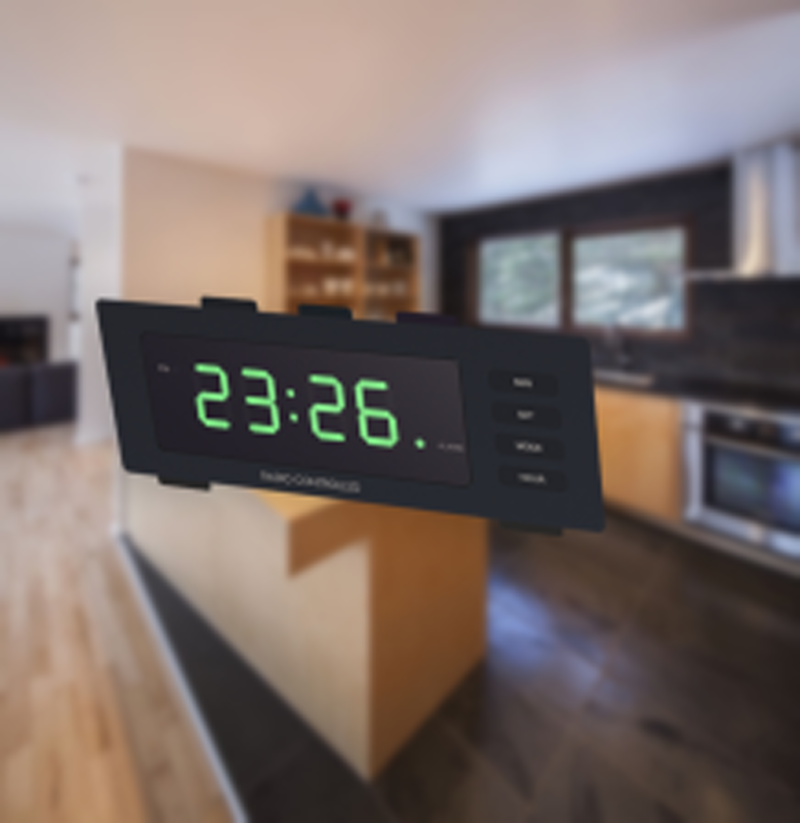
23:26
